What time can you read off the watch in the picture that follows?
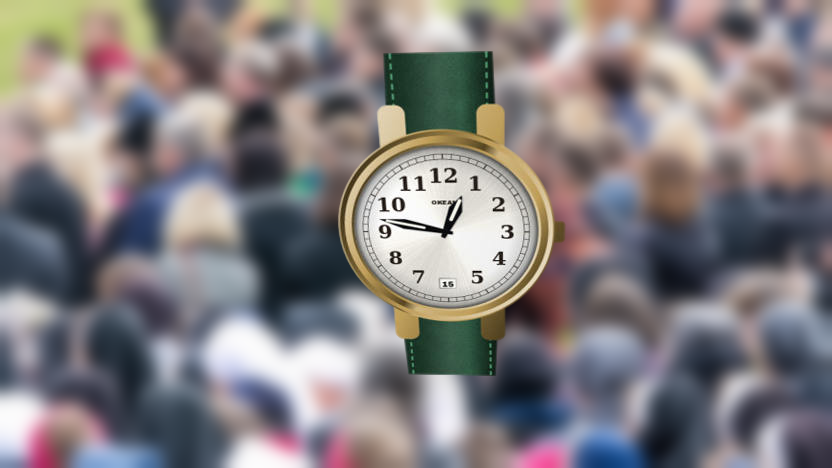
12:47
